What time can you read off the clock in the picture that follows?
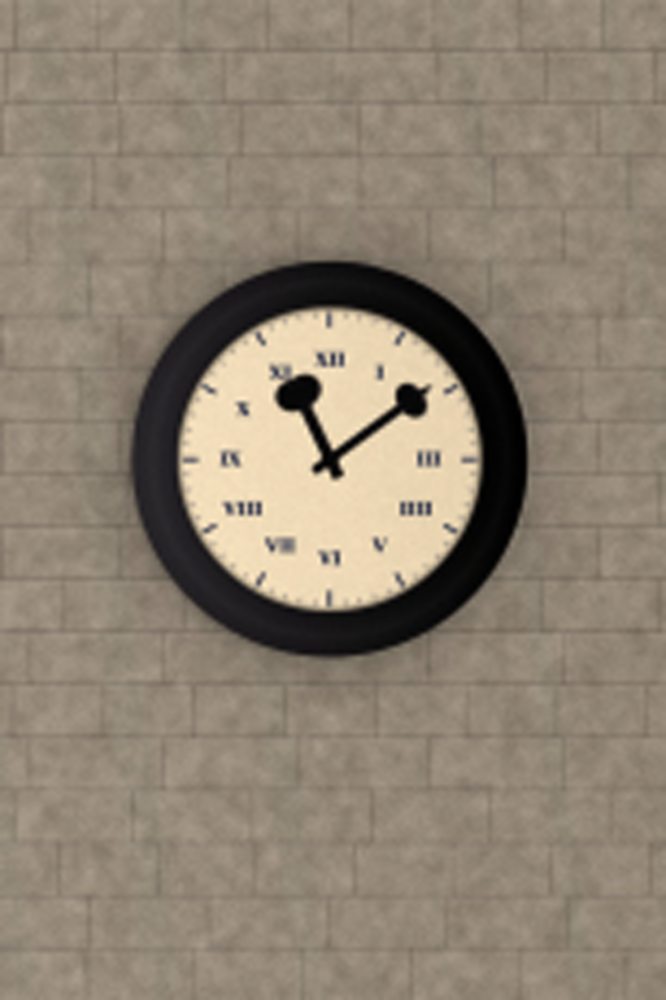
11:09
